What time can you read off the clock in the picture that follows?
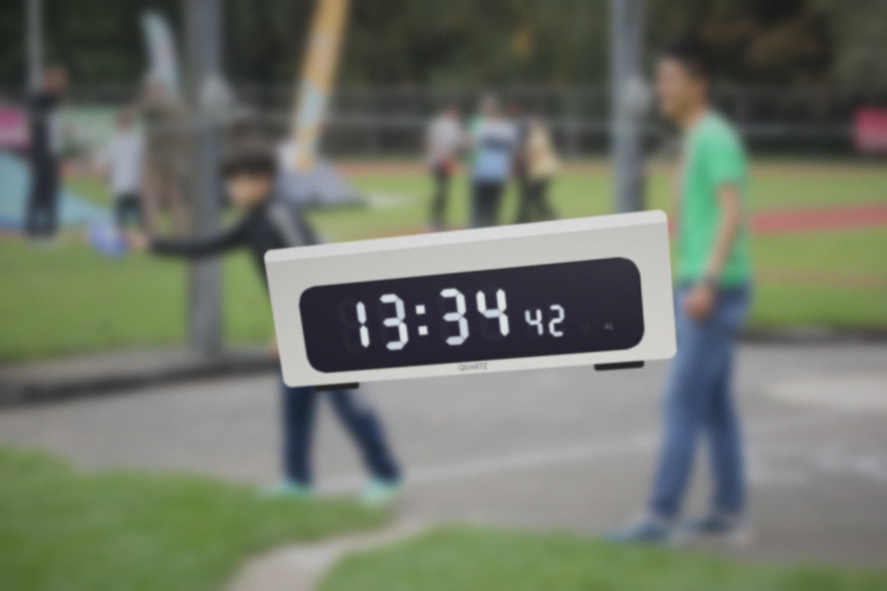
13:34:42
